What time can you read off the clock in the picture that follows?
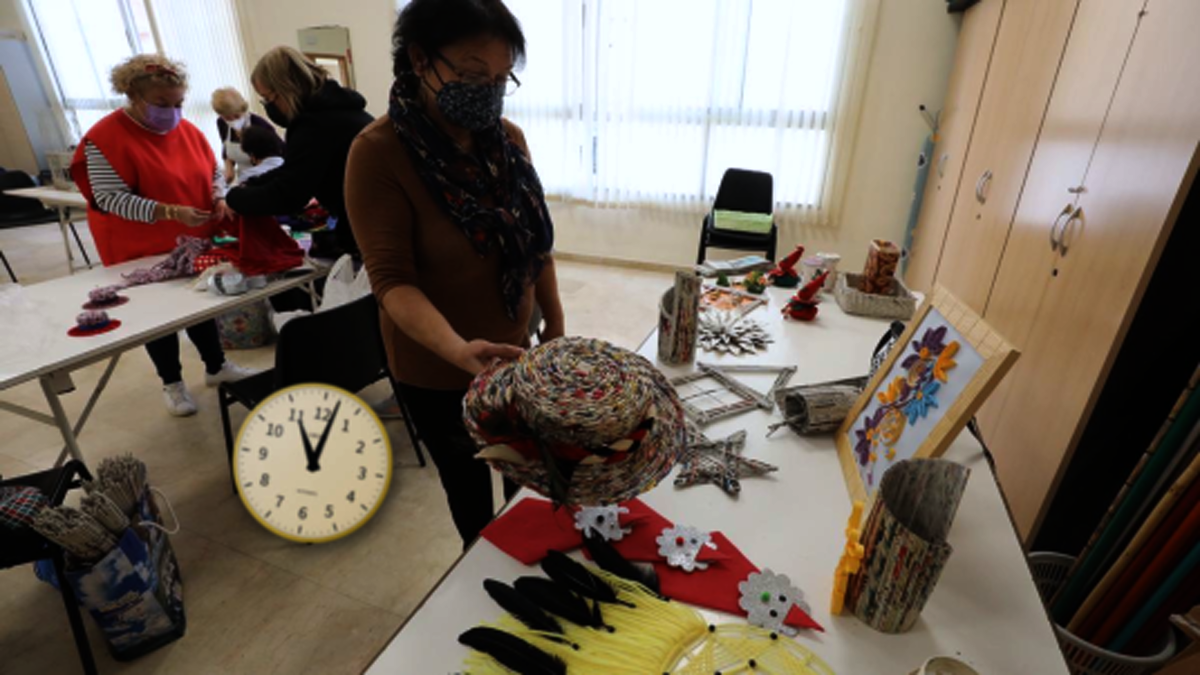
11:02
